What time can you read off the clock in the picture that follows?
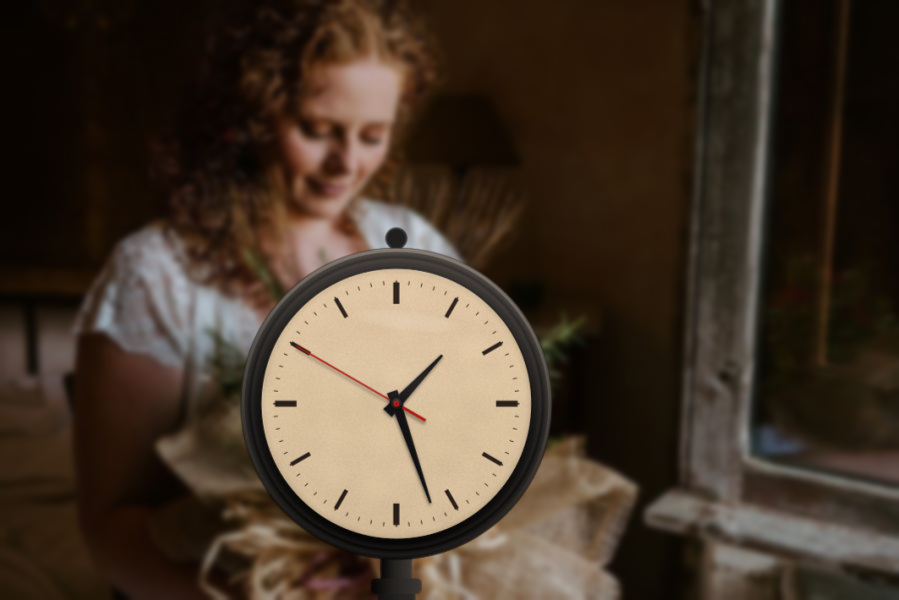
1:26:50
